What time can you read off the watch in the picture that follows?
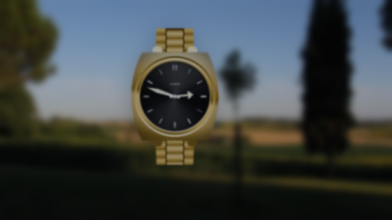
2:48
